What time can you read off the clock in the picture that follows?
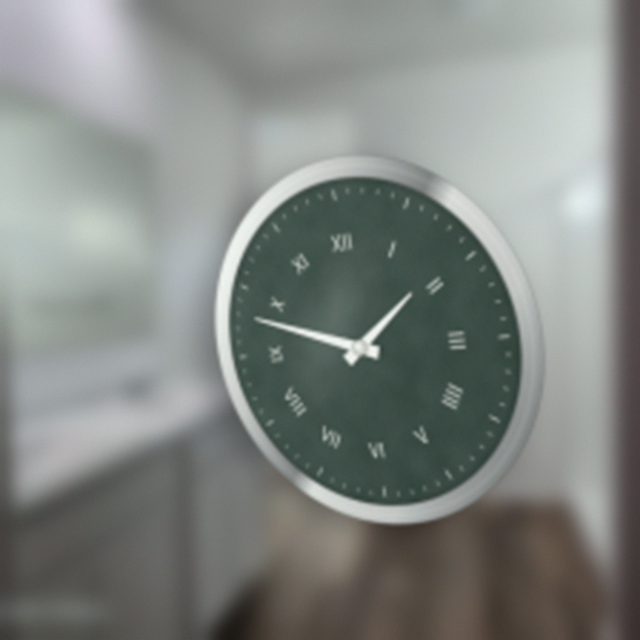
1:48
